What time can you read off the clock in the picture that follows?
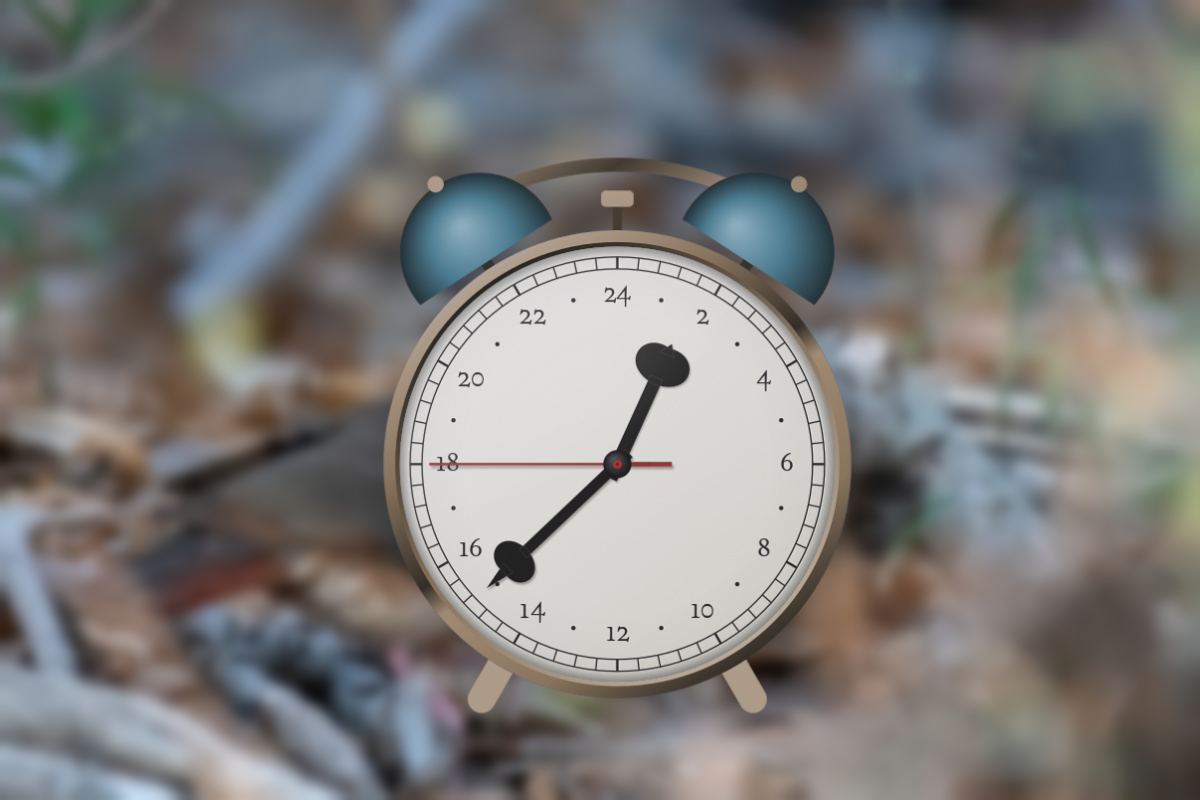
1:37:45
